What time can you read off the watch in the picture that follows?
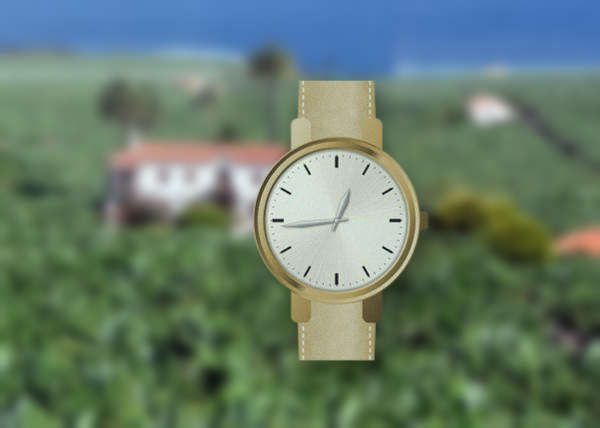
12:44
